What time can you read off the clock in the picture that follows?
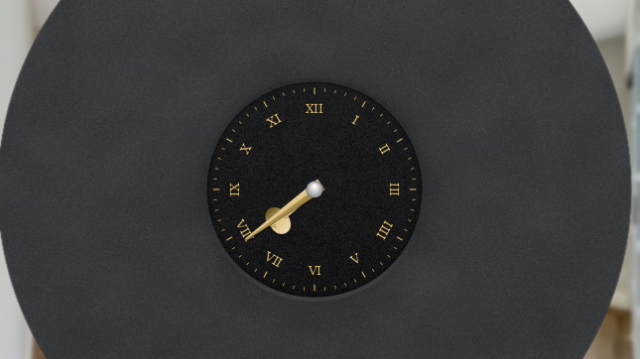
7:39
